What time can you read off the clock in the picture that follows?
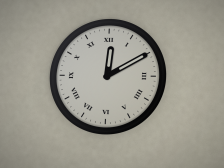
12:10
